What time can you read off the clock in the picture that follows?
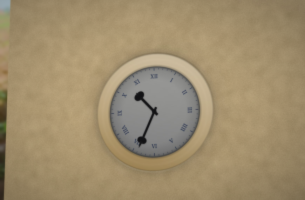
10:34
